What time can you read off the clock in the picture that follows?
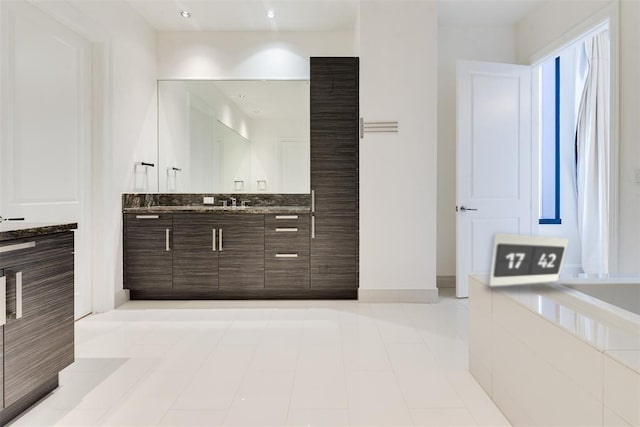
17:42
